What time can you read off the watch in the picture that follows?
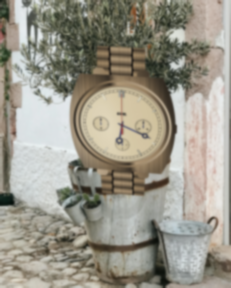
6:19
